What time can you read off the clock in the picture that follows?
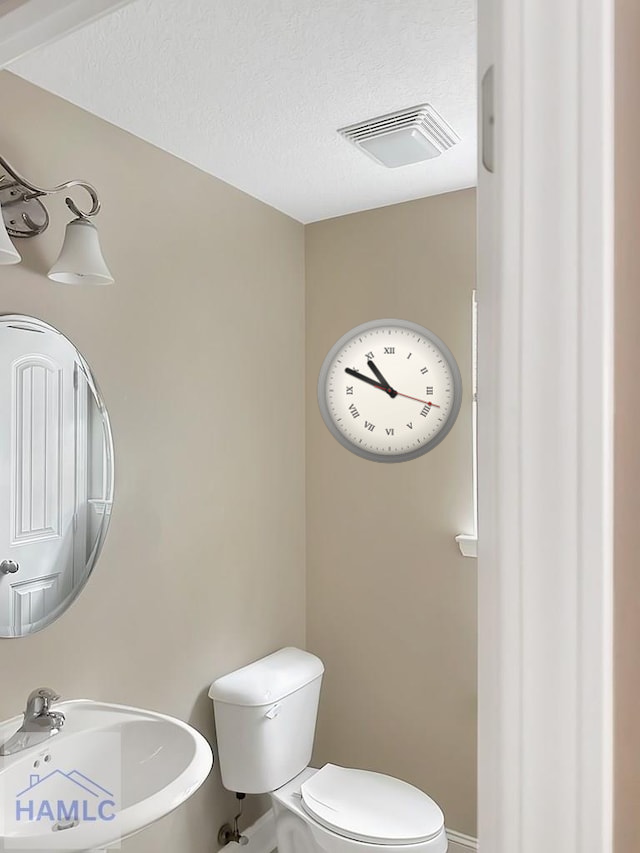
10:49:18
